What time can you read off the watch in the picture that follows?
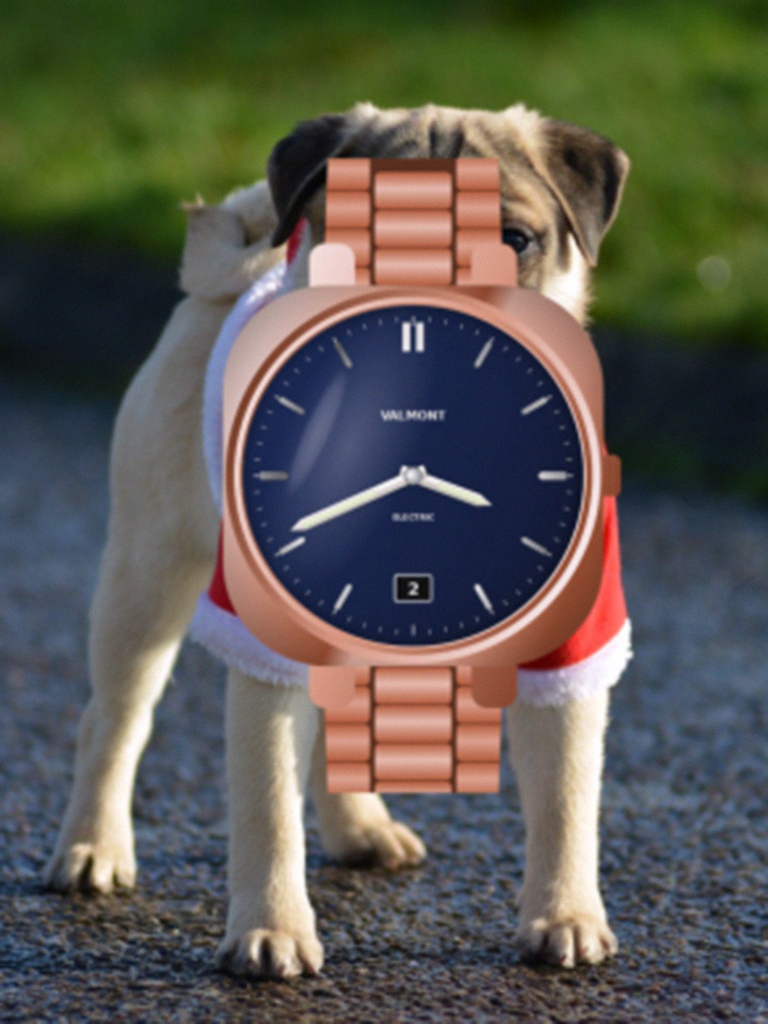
3:41
